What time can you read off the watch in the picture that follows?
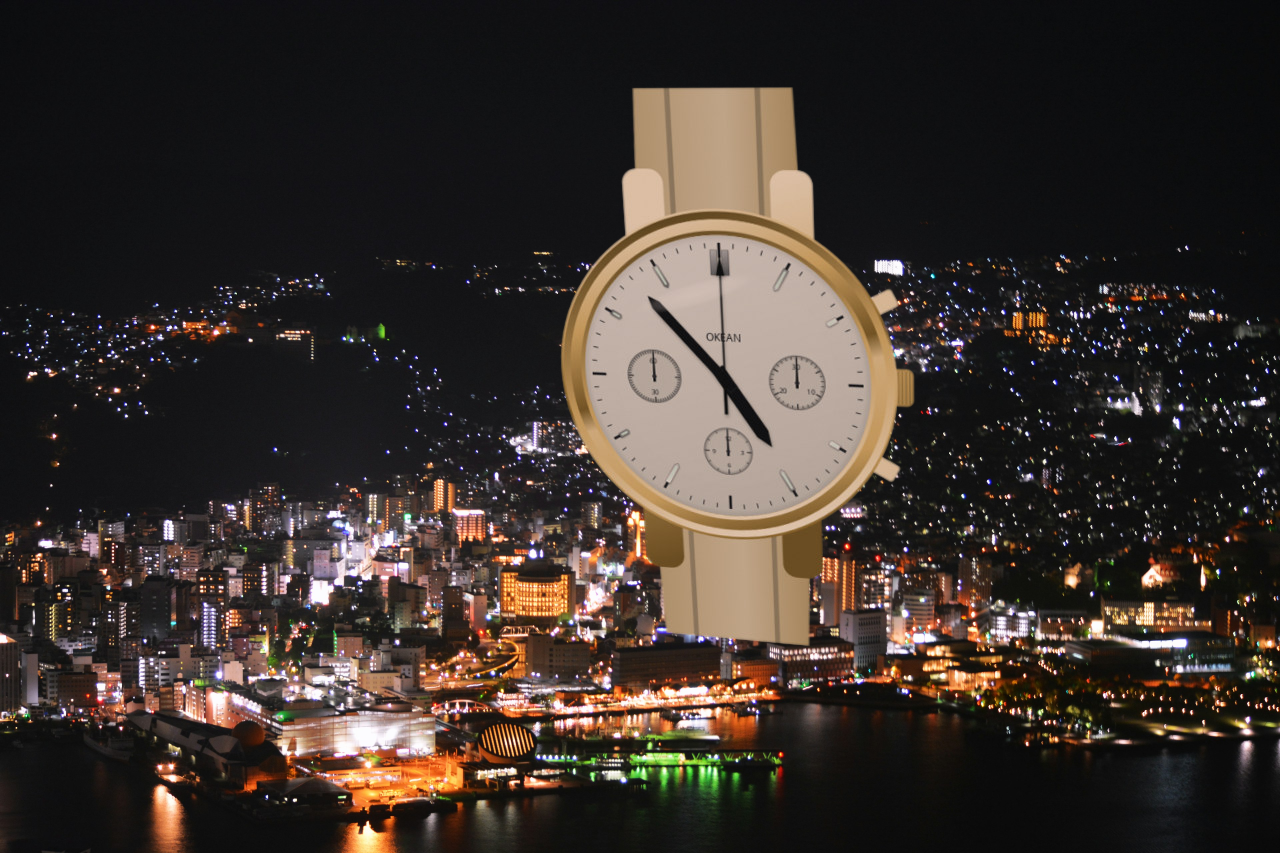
4:53
